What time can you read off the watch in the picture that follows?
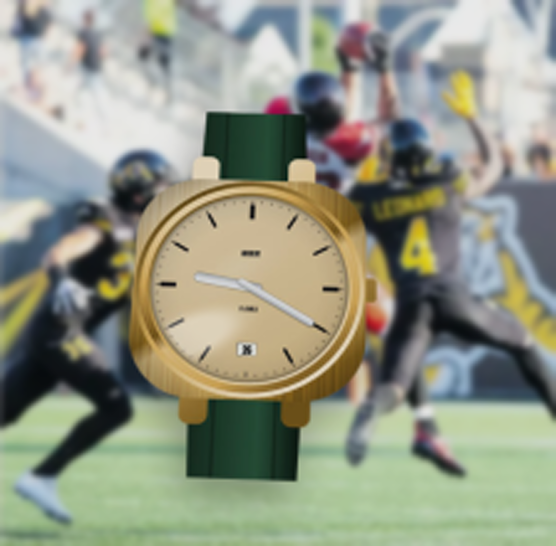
9:20
